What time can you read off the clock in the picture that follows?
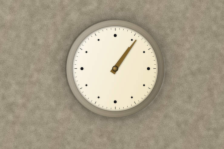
1:06
